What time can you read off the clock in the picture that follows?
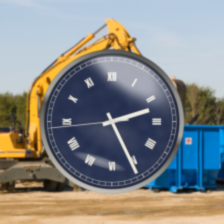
2:25:44
